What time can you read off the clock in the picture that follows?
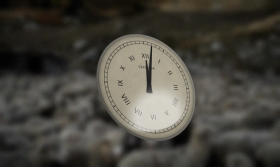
12:02
